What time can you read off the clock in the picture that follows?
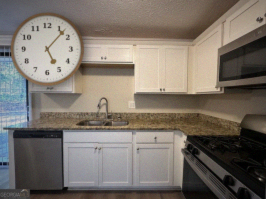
5:07
